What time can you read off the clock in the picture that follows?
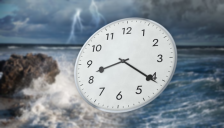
8:21
